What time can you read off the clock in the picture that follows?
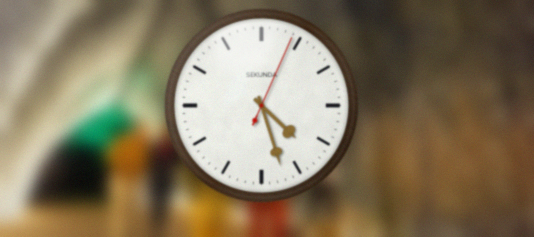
4:27:04
